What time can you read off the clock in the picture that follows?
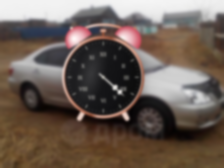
4:22
